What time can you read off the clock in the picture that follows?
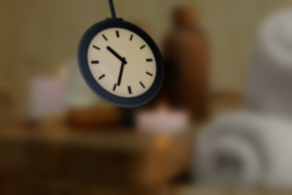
10:34
